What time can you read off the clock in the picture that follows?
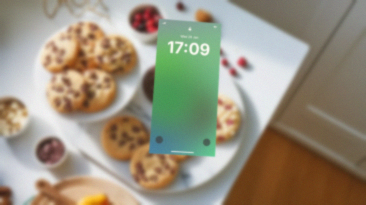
17:09
